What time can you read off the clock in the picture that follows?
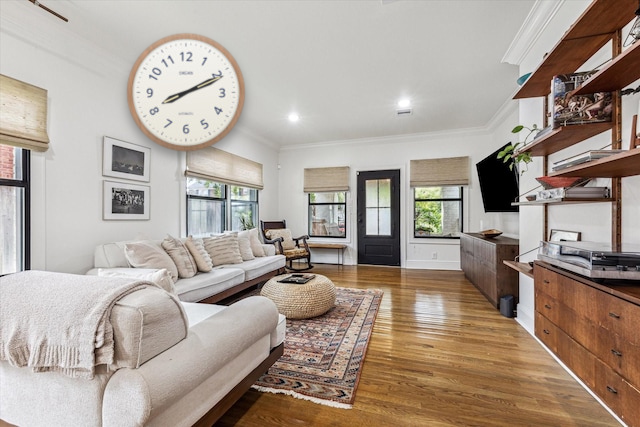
8:11
